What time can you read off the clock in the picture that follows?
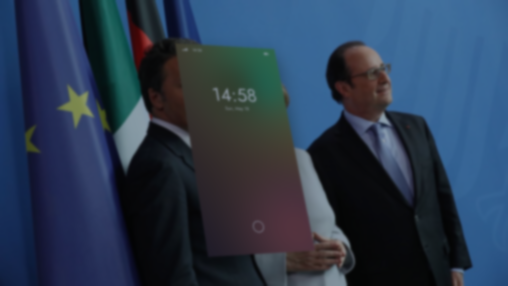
14:58
